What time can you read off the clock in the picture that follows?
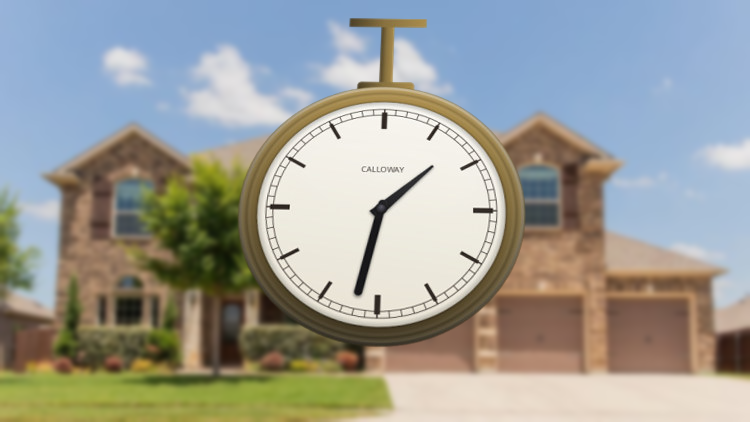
1:32
